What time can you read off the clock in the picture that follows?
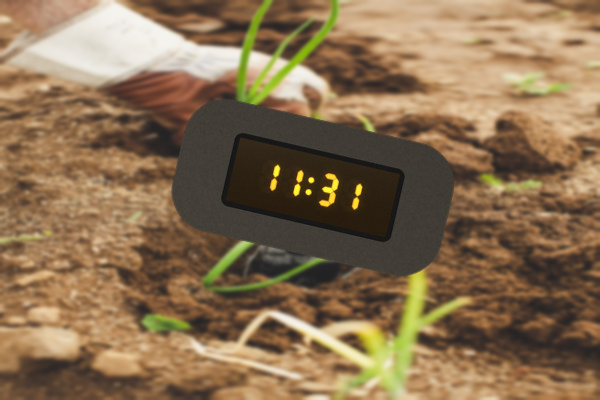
11:31
